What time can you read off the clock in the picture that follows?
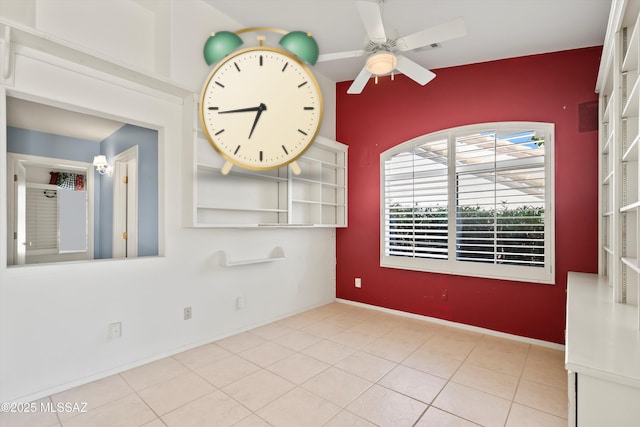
6:44
